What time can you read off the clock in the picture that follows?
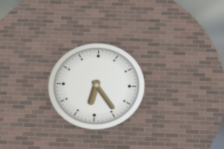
6:24
